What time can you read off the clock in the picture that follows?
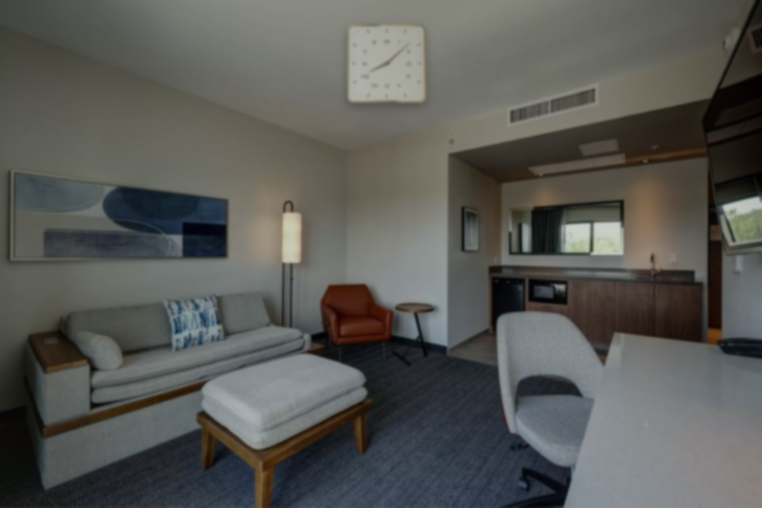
8:08
